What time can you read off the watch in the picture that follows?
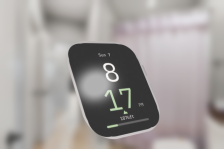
8:17
